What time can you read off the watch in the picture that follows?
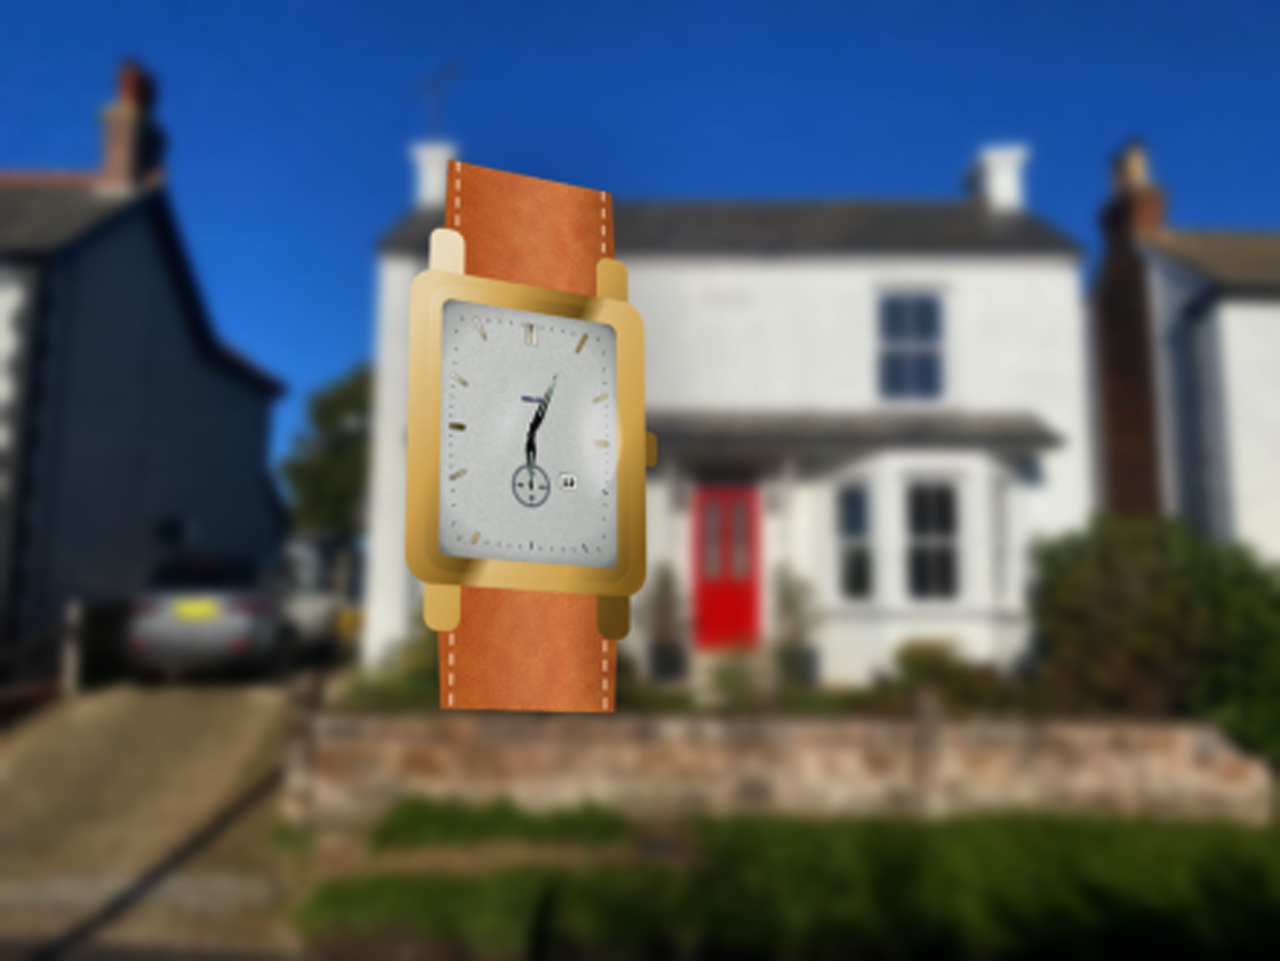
6:04
